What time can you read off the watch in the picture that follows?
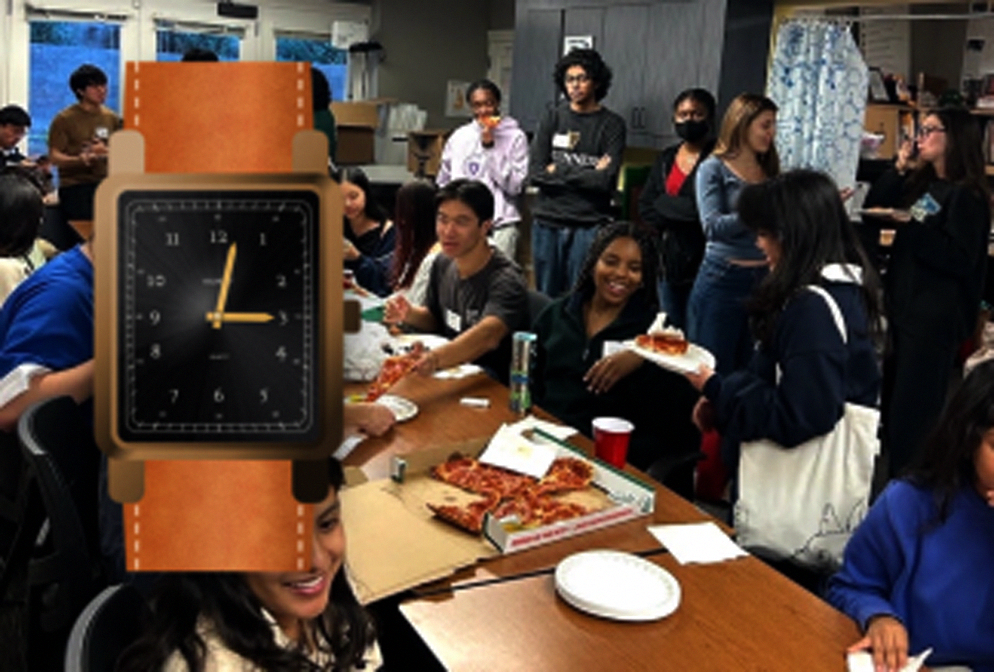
3:02
